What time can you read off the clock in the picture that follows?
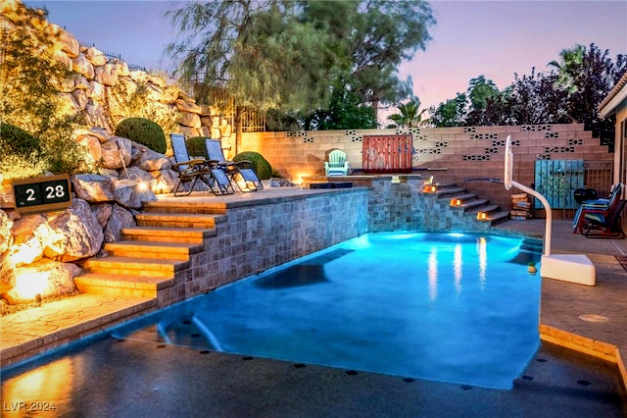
2:28
